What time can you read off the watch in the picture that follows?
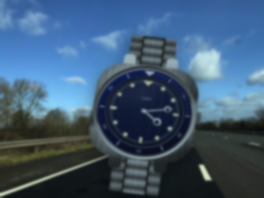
4:13
